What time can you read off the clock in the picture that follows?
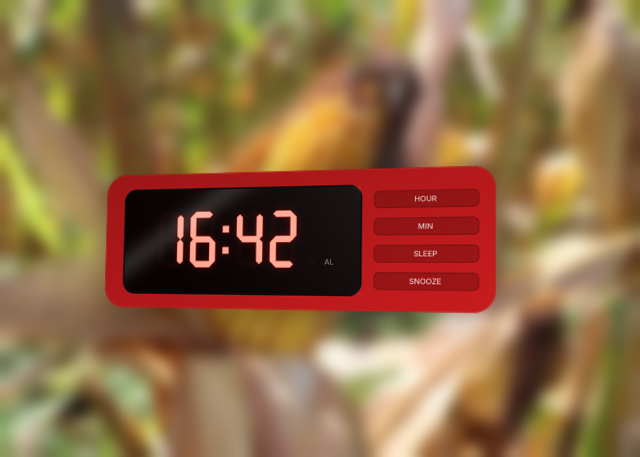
16:42
